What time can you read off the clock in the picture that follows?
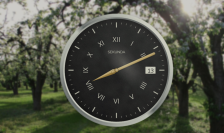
8:11
